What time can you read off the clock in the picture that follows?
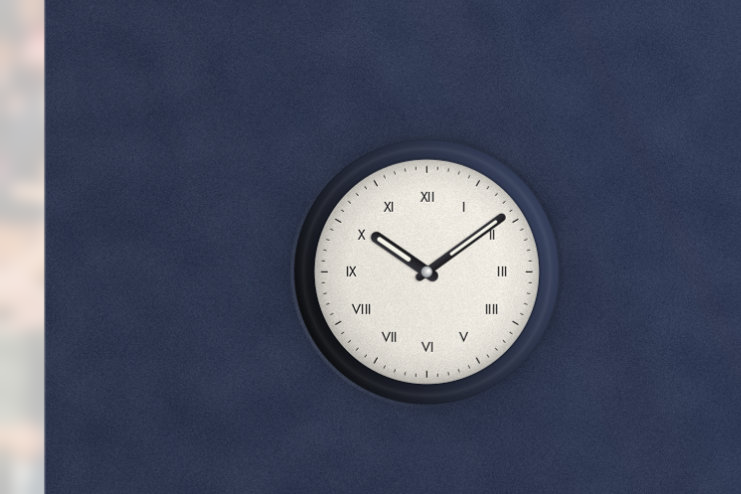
10:09
